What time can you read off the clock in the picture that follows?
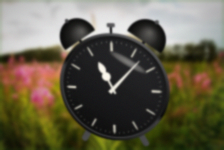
11:07
